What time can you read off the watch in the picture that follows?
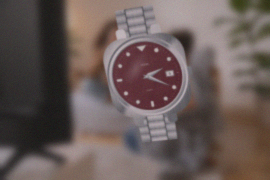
2:20
